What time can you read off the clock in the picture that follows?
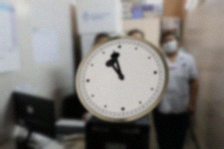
10:58
